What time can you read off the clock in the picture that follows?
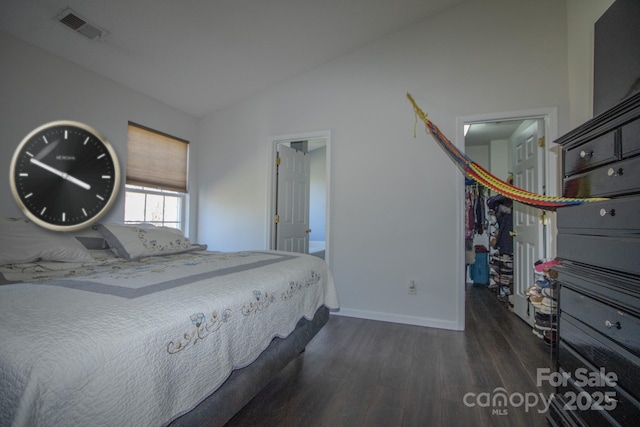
3:49
